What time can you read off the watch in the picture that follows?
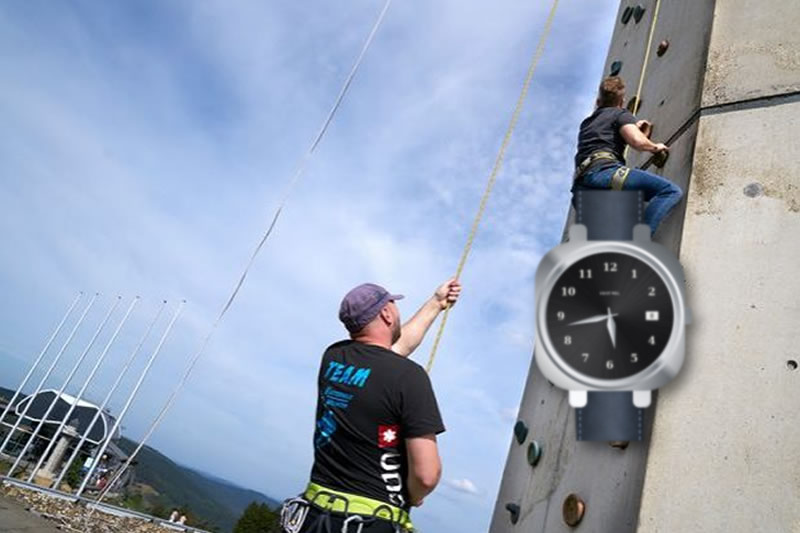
5:43
